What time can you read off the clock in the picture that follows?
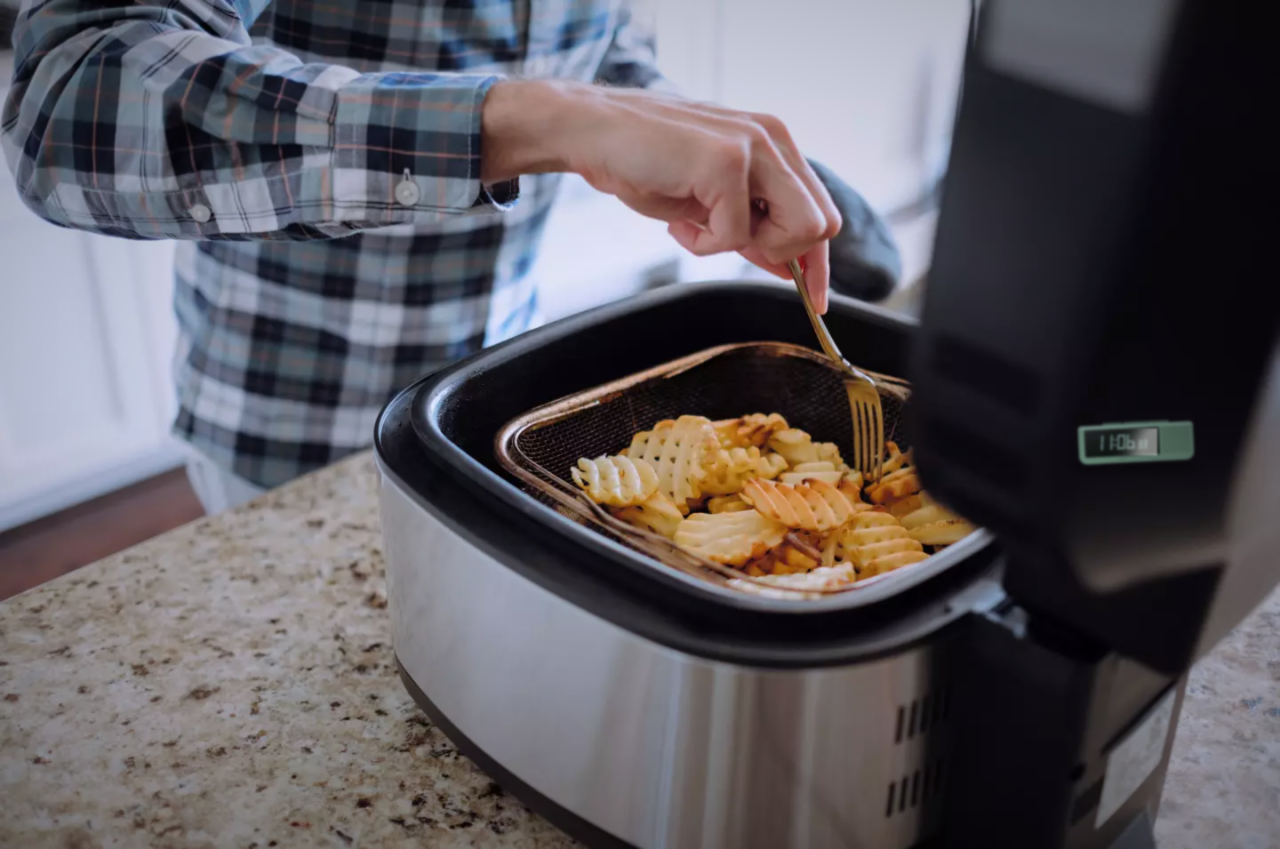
11:06
